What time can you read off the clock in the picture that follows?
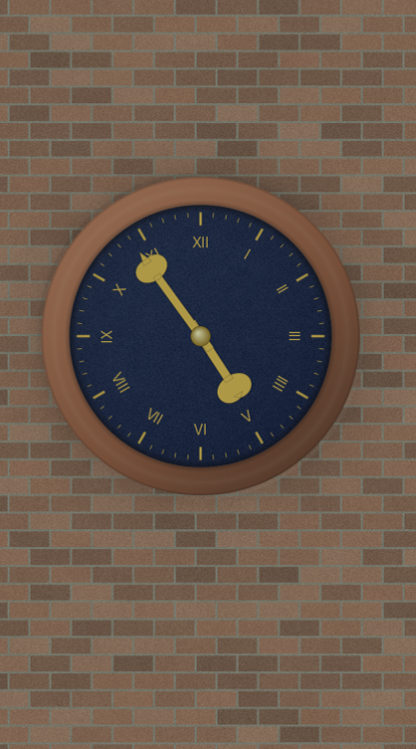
4:54
